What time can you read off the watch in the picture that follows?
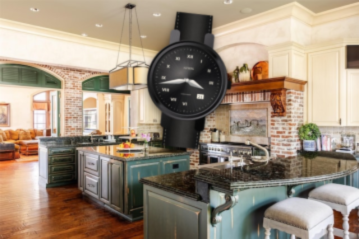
3:43
